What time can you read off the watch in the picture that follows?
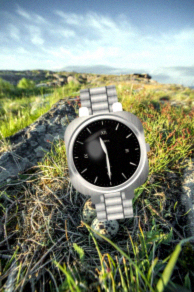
11:30
